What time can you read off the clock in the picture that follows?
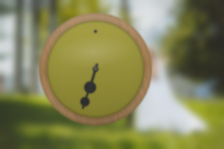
6:33
